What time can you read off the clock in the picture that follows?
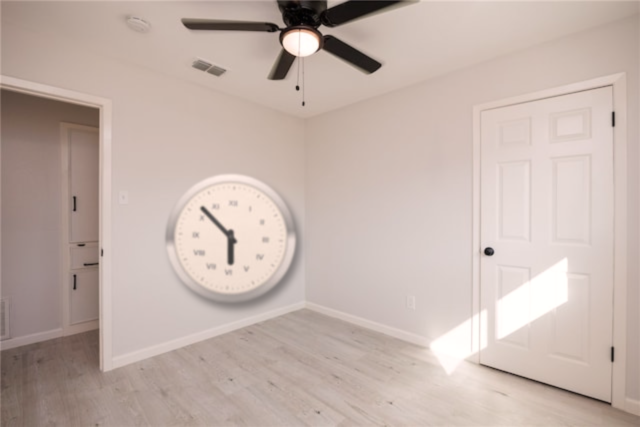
5:52
